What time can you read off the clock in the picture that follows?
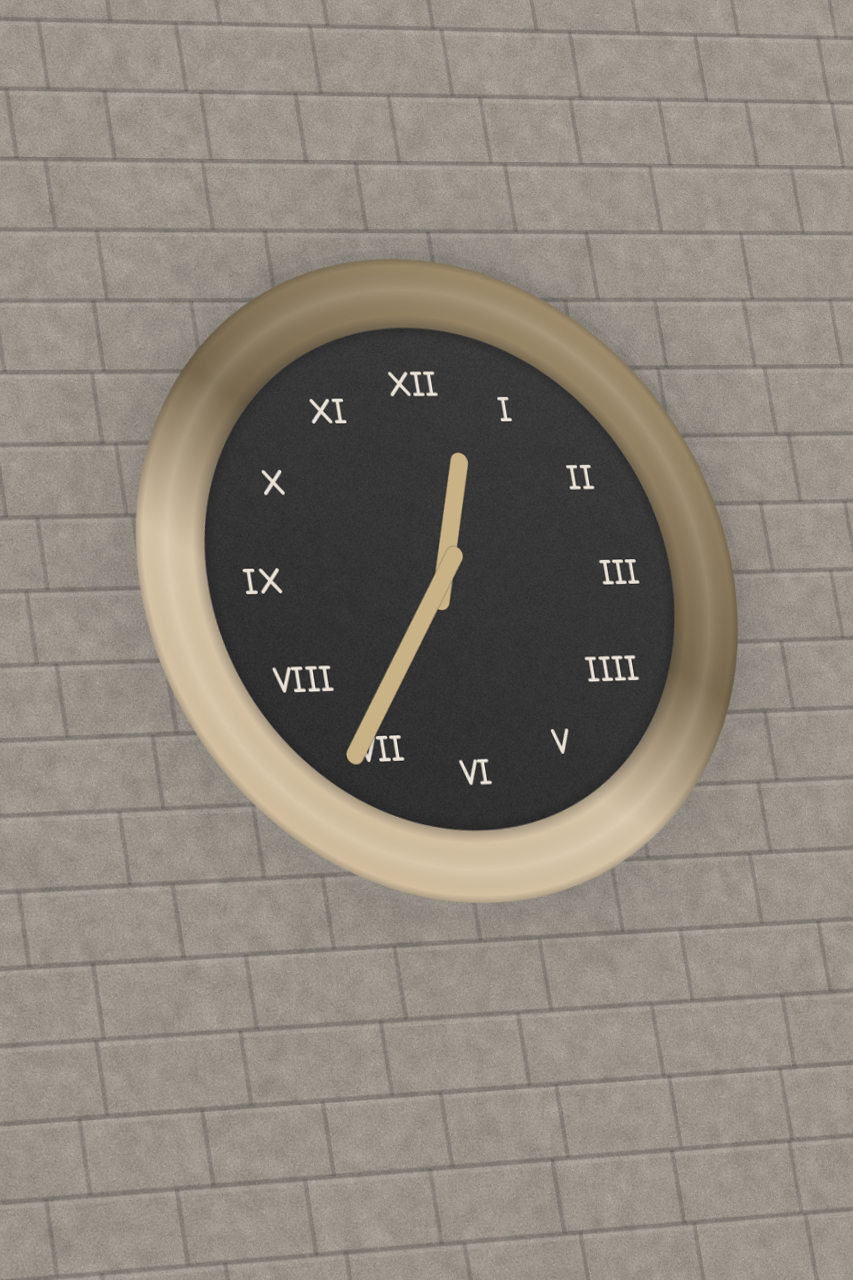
12:36
